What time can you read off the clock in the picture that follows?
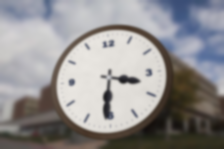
3:31
